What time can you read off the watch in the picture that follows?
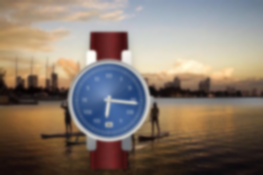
6:16
